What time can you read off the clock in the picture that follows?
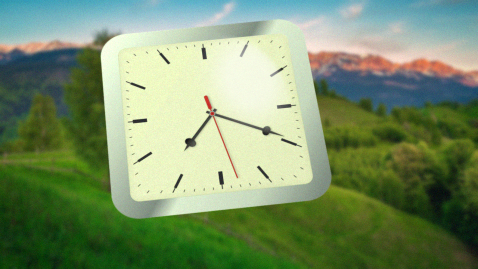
7:19:28
